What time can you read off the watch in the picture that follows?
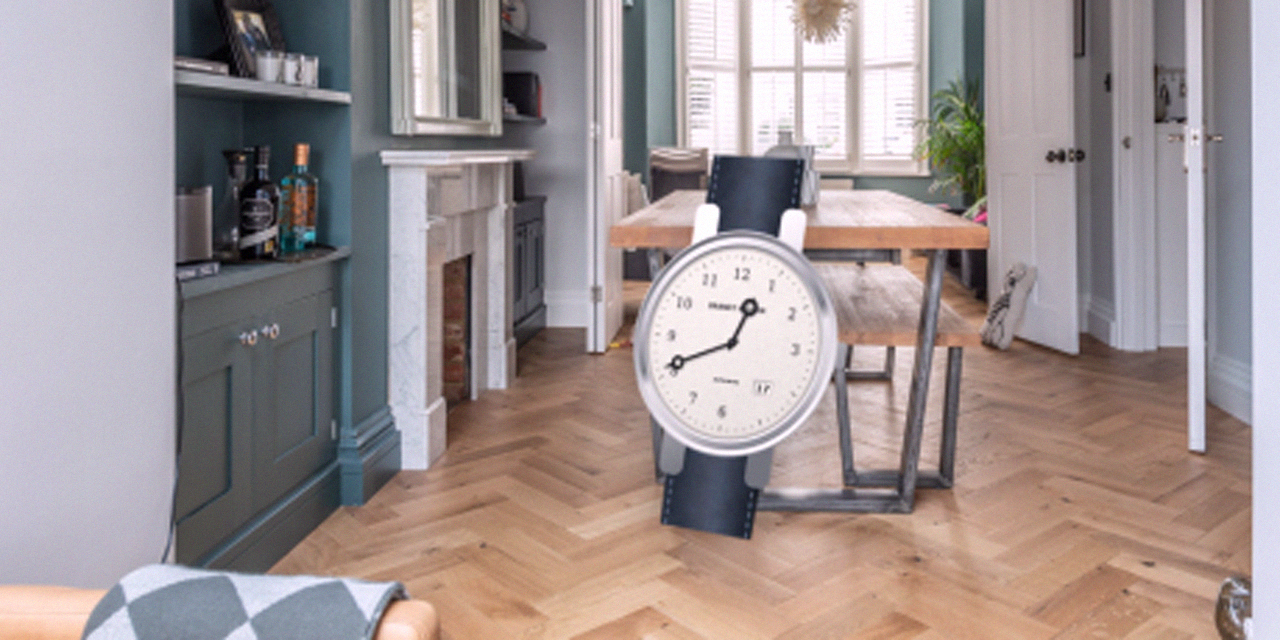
12:41
